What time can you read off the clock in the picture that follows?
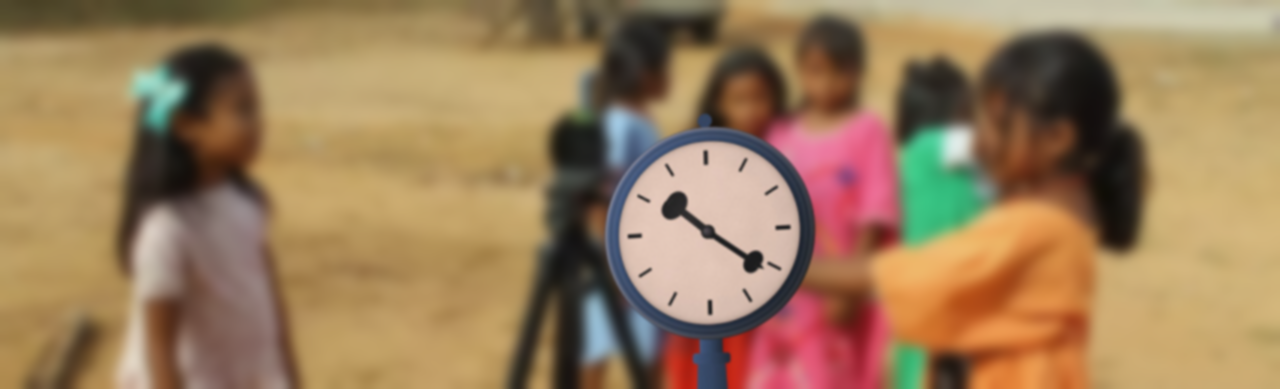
10:21
